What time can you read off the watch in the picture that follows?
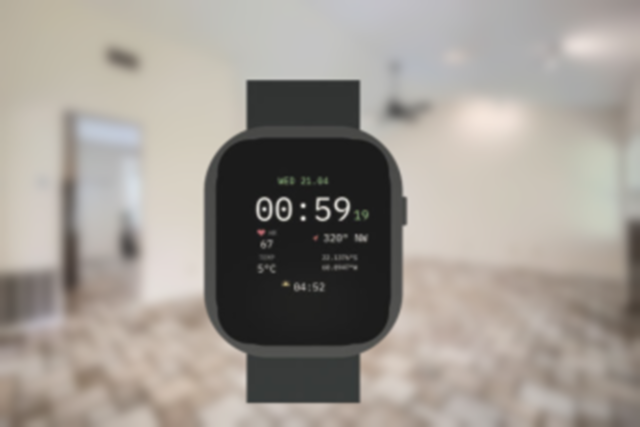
0:59
